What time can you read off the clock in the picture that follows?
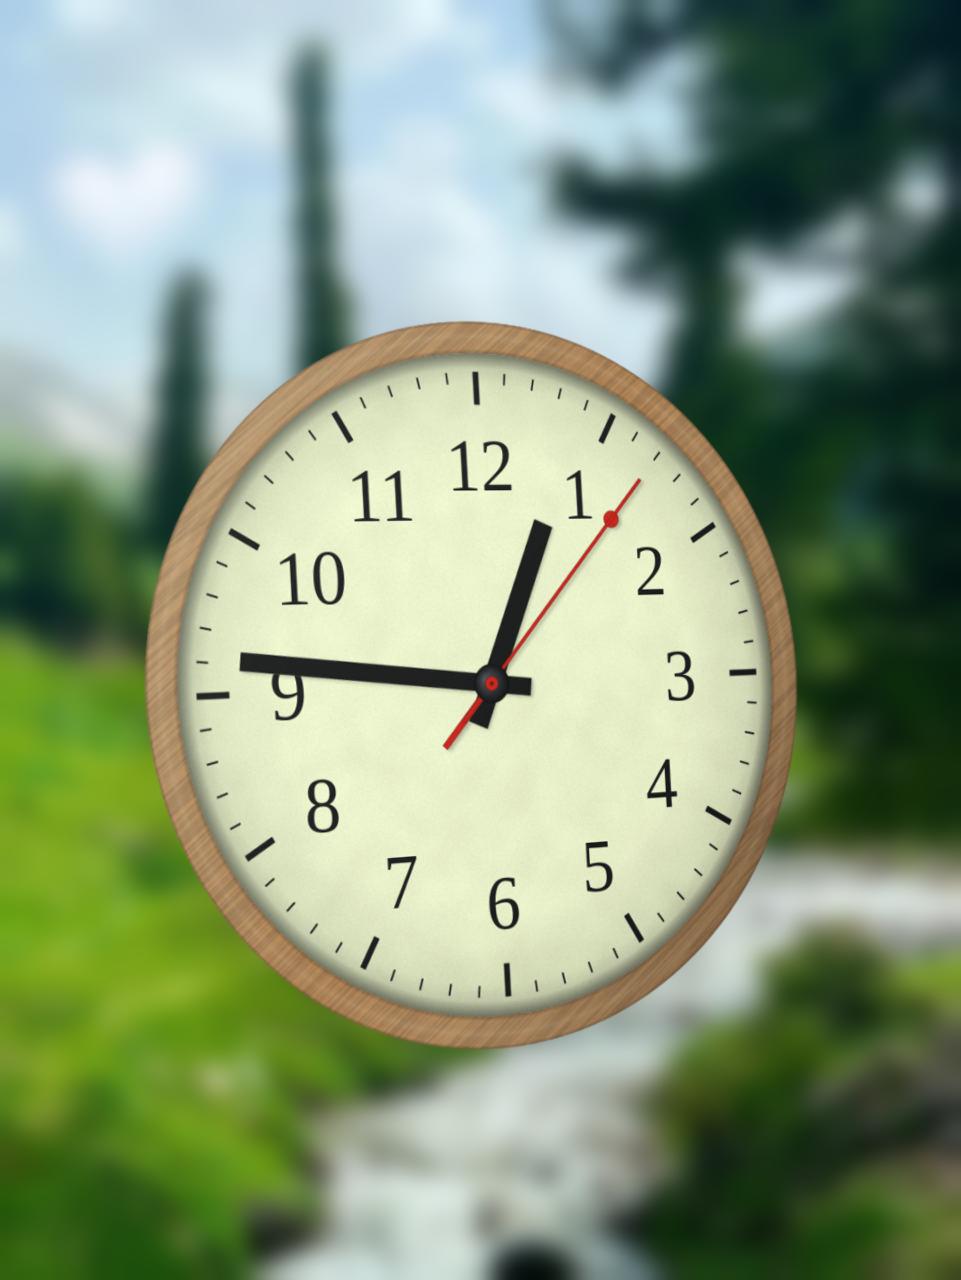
12:46:07
